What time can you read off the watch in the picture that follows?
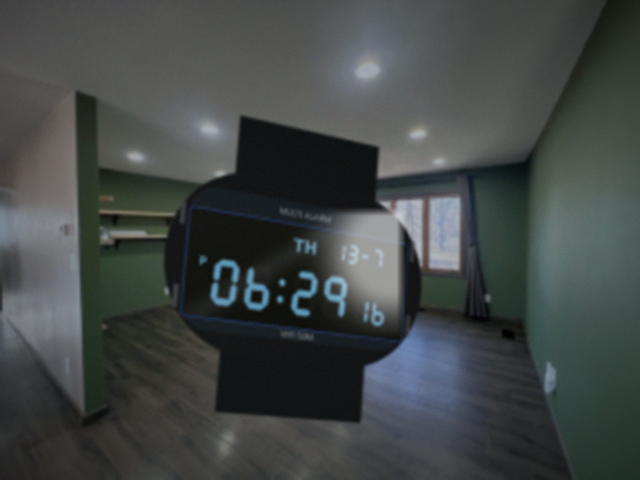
6:29:16
